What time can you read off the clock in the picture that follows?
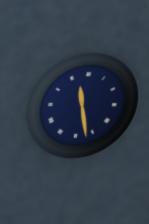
11:27
